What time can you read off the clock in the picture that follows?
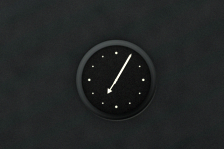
7:05
